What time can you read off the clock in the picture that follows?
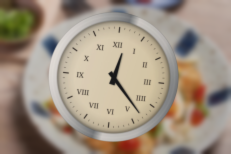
12:23
